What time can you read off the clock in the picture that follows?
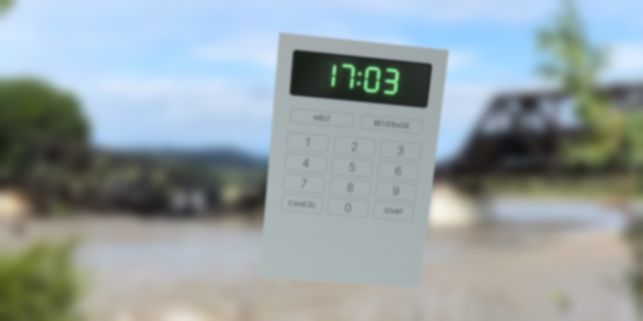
17:03
